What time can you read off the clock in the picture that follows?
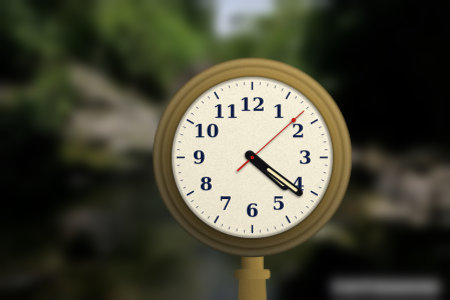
4:21:08
